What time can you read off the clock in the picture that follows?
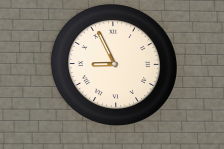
8:56
